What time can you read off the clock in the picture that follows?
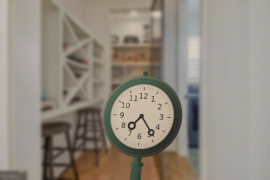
7:24
